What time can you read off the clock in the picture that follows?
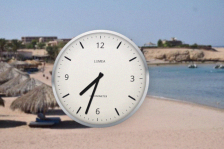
7:33
